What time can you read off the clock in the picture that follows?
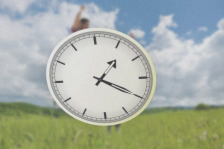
1:20
